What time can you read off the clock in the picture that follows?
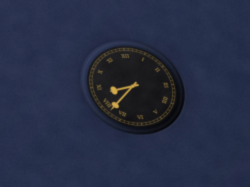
8:38
